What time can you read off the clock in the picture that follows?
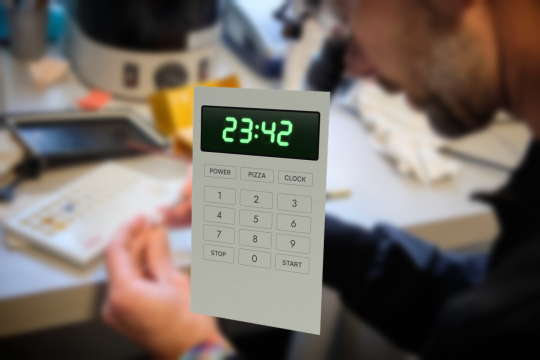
23:42
